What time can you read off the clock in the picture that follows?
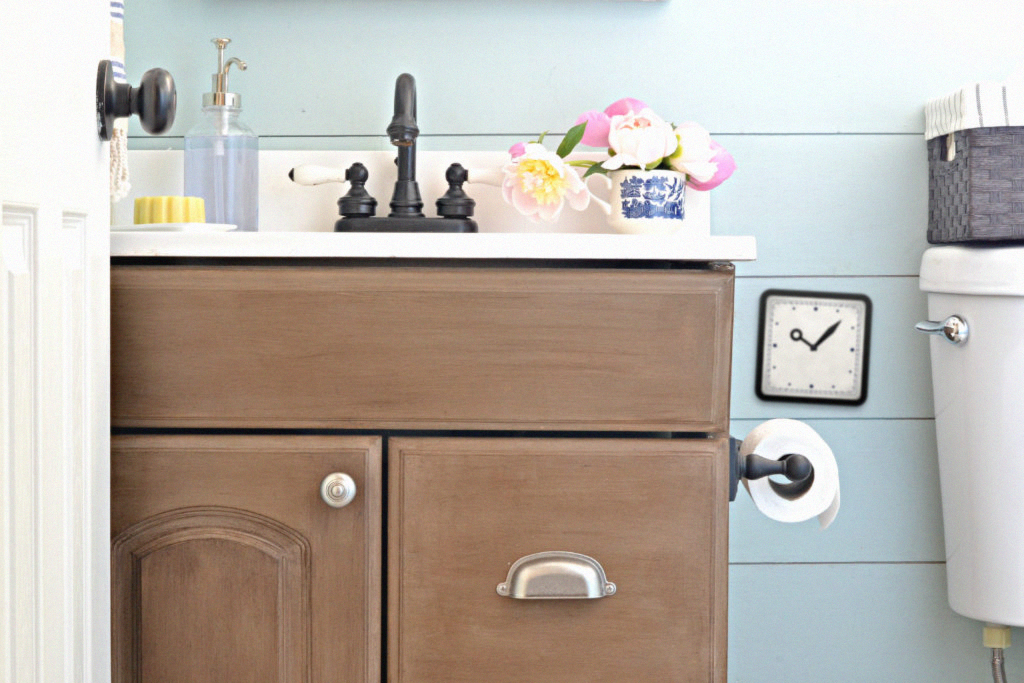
10:07
